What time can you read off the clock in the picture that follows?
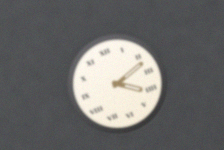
4:12
